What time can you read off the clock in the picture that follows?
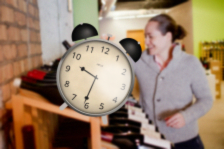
9:31
